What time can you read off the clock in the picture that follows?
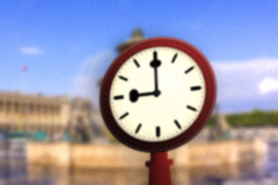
9:00
